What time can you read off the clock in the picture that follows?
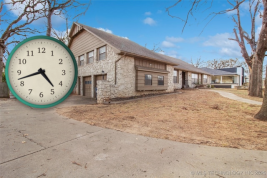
4:42
